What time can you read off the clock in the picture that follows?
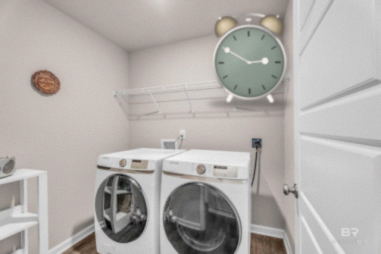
2:50
